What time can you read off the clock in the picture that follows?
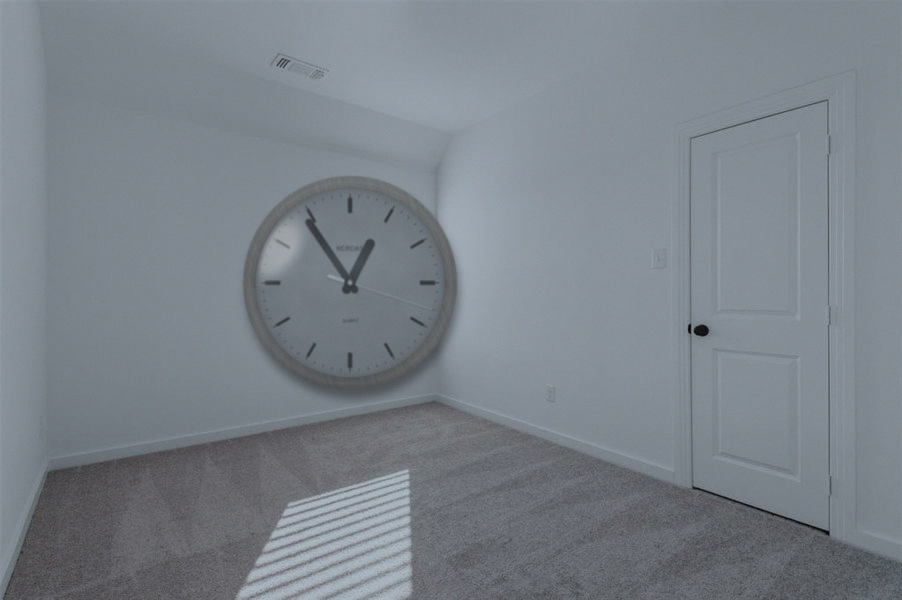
12:54:18
